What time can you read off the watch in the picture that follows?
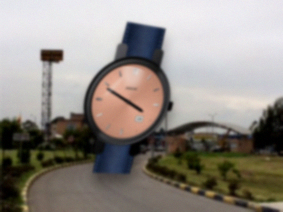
3:49
